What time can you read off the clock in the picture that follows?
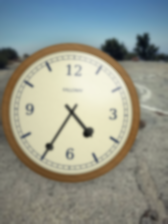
4:35
